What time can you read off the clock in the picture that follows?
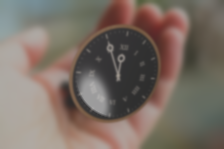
11:55
